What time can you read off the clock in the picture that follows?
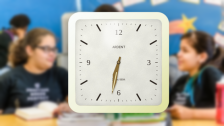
6:32
